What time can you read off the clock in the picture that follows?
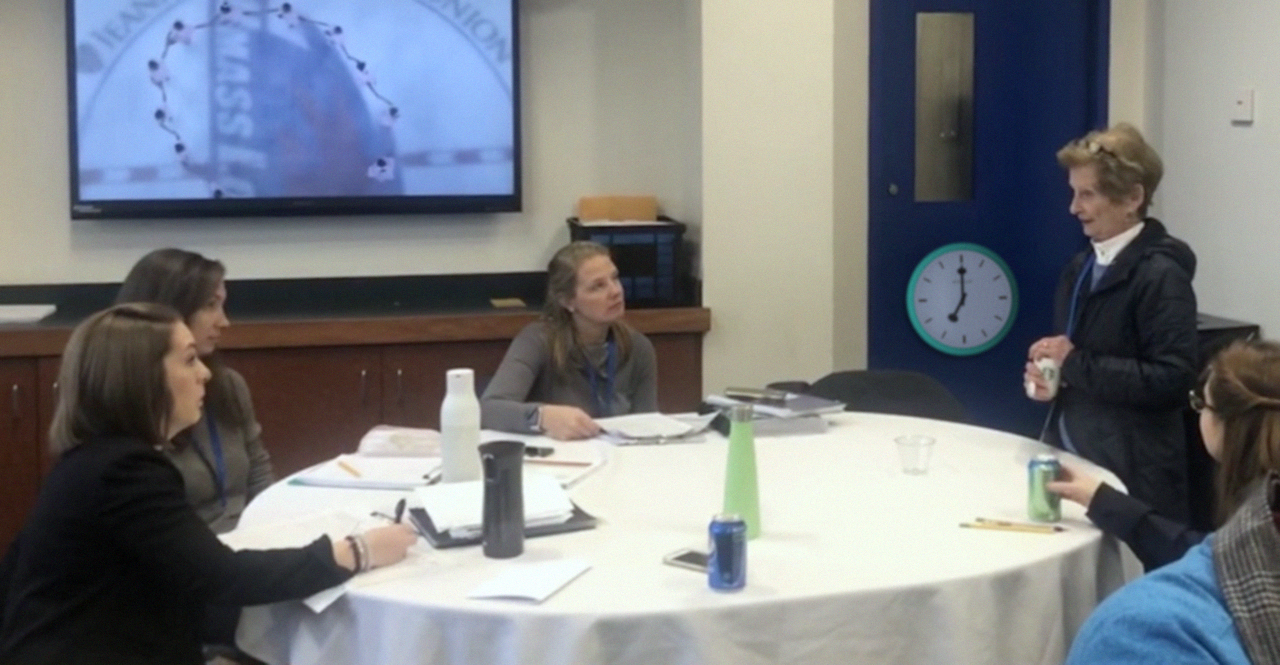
7:00
